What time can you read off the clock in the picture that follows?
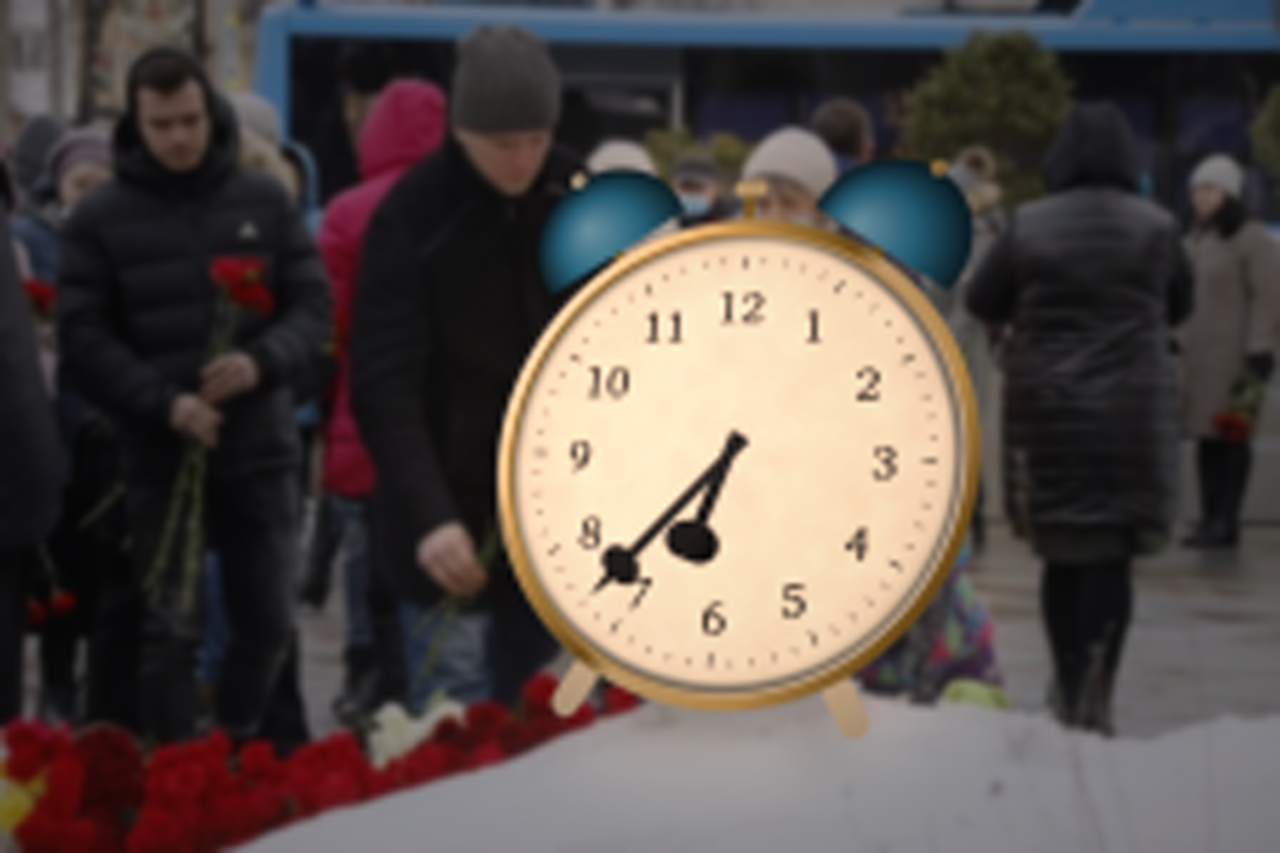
6:37
